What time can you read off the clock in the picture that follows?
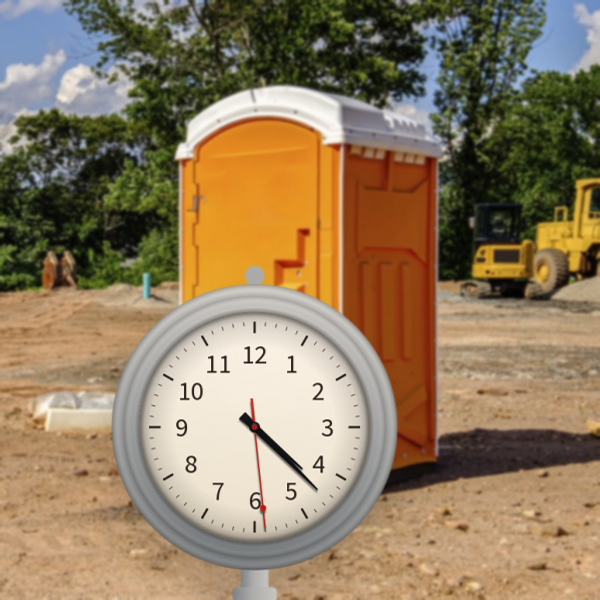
4:22:29
